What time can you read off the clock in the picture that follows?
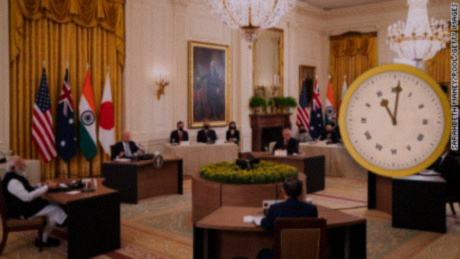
11:01
